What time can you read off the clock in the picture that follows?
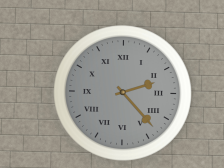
2:23
